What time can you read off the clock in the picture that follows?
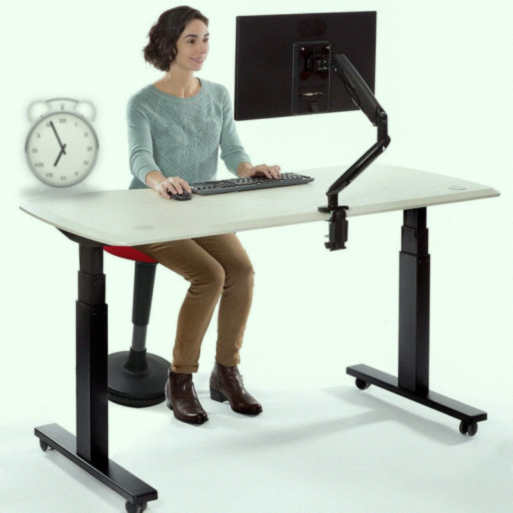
6:56
